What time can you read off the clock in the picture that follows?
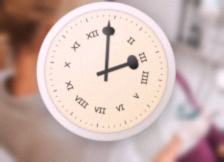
3:04
